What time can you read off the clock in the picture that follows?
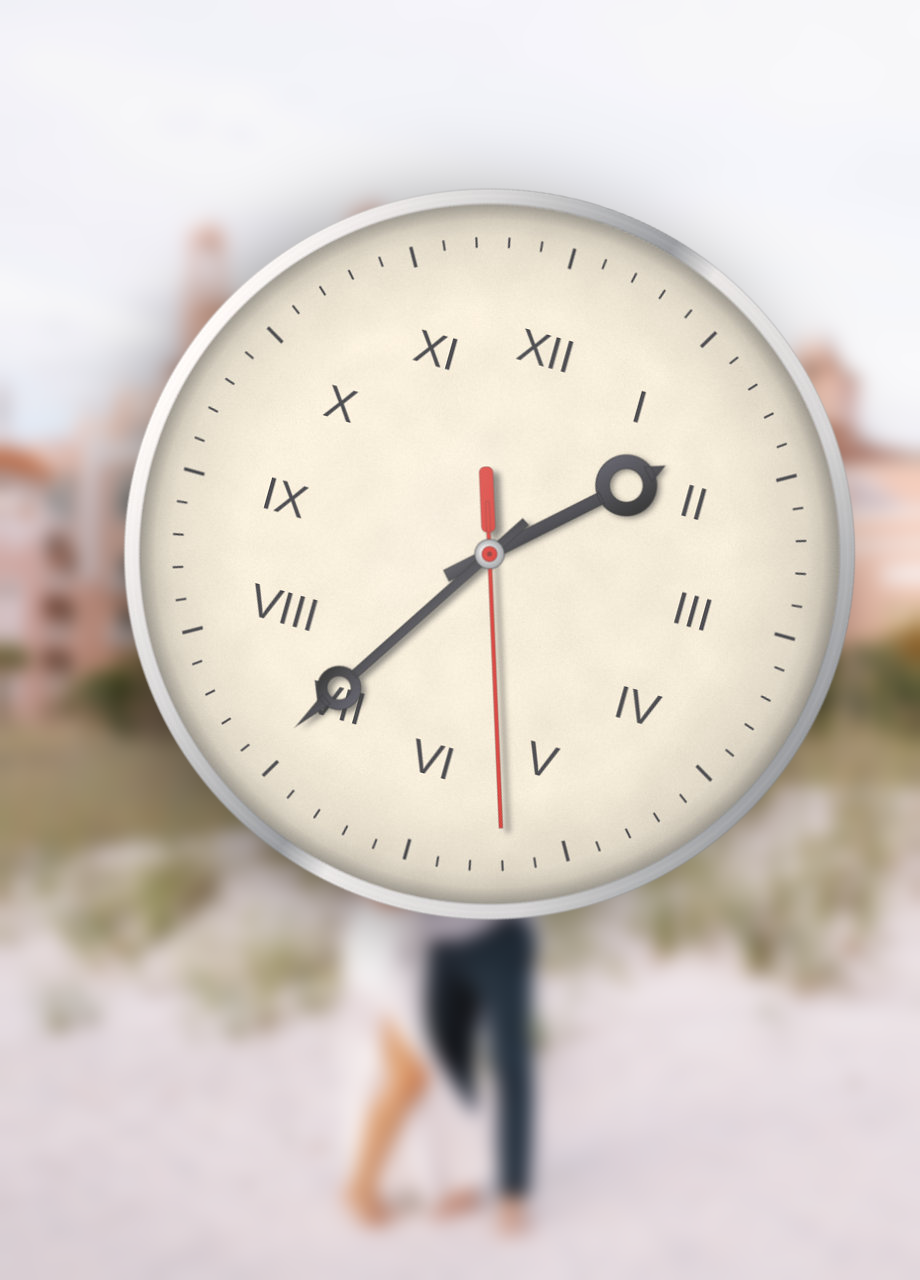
1:35:27
